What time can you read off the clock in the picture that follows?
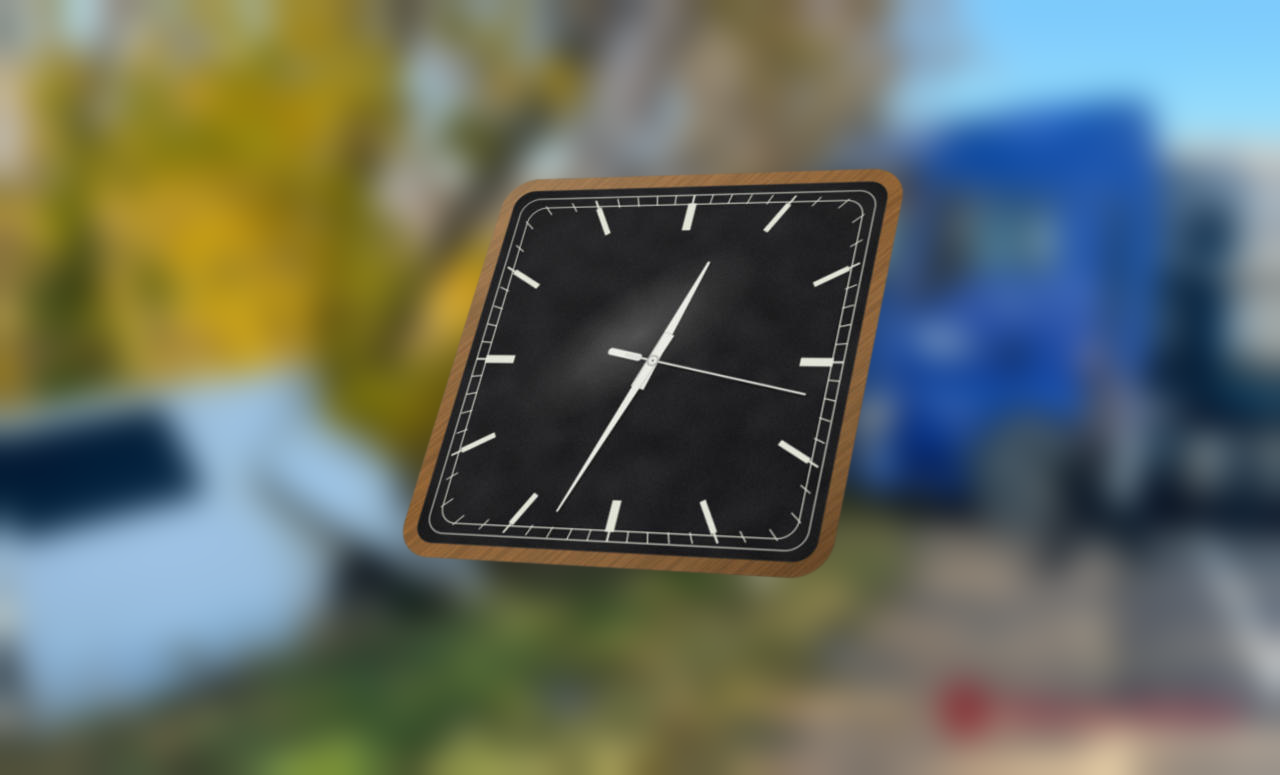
12:33:17
